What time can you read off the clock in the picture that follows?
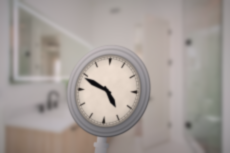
4:49
